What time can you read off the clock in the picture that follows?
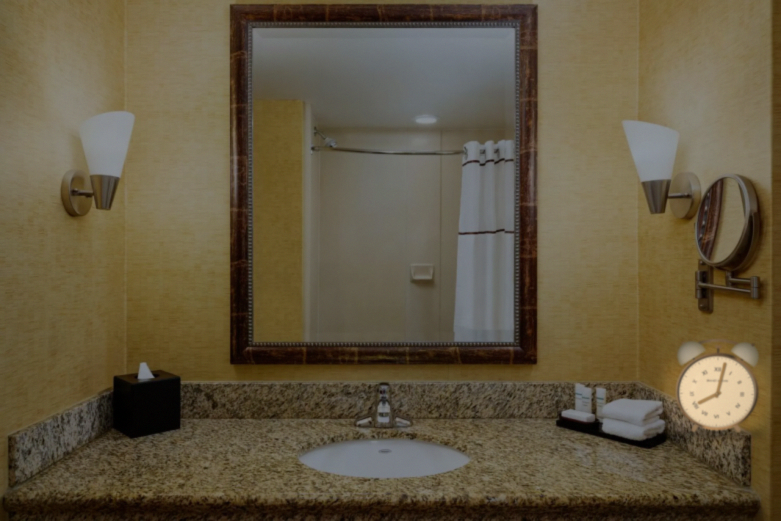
8:02
